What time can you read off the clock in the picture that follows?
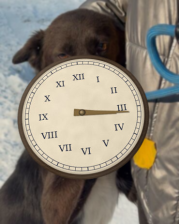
3:16
